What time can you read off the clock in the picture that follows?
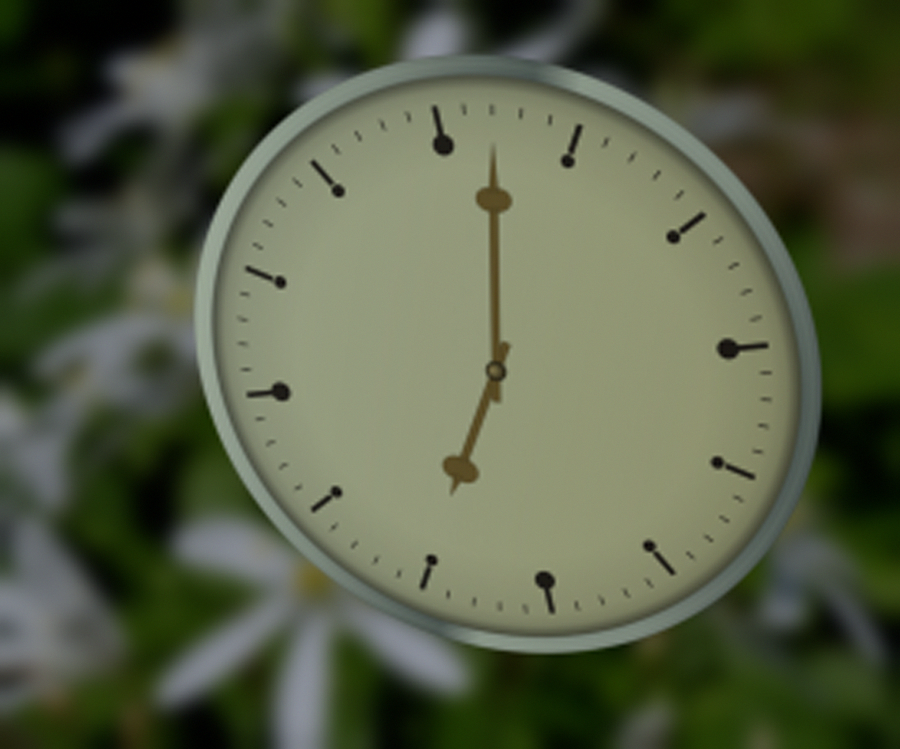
7:02
